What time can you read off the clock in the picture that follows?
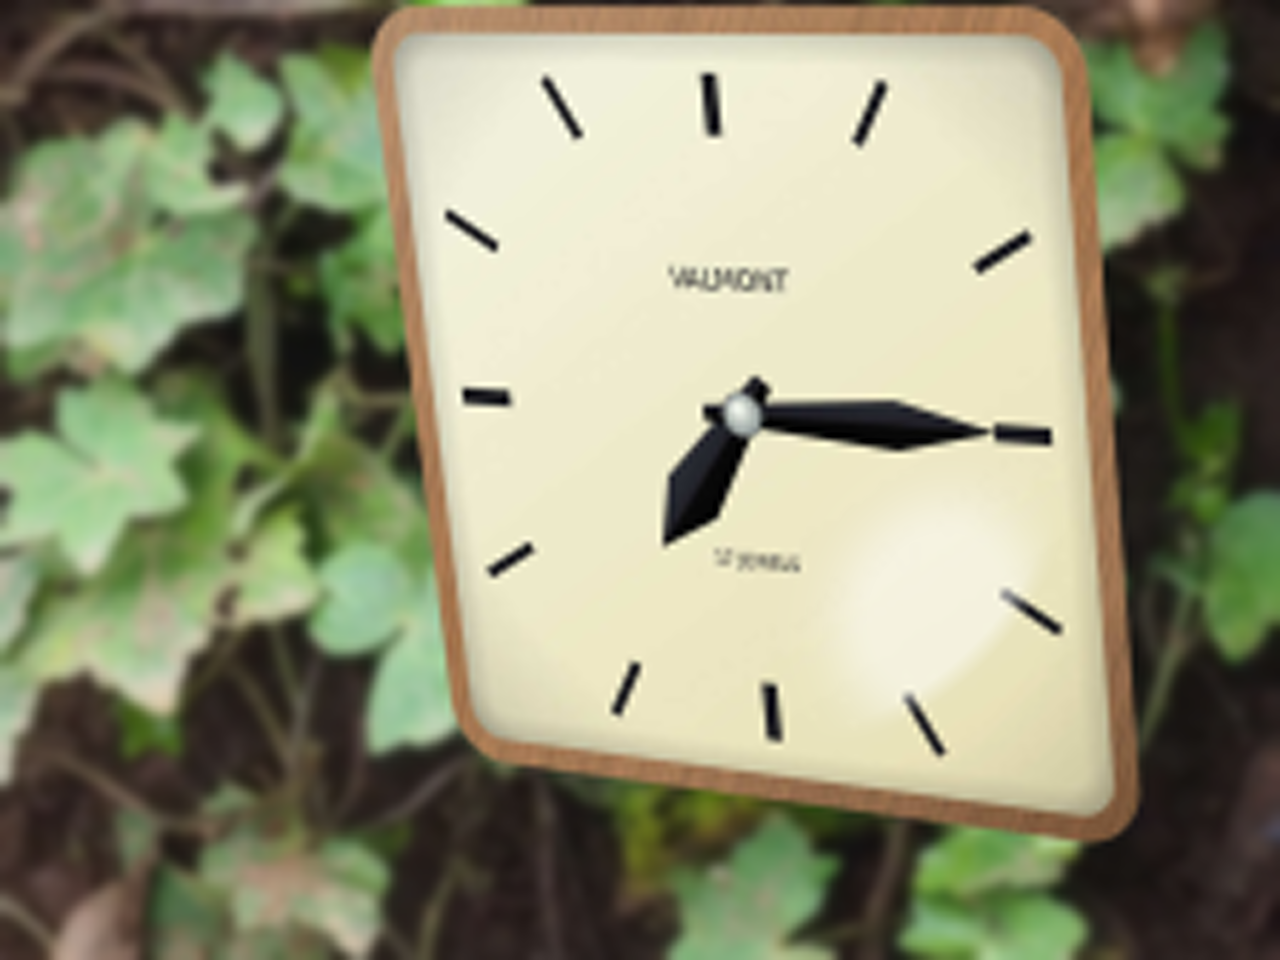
7:15
